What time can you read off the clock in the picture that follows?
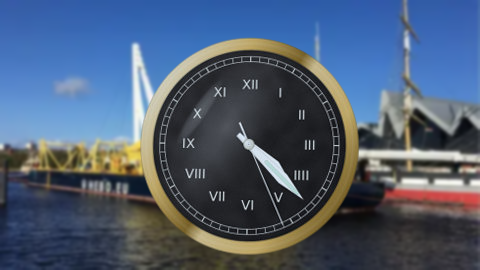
4:22:26
